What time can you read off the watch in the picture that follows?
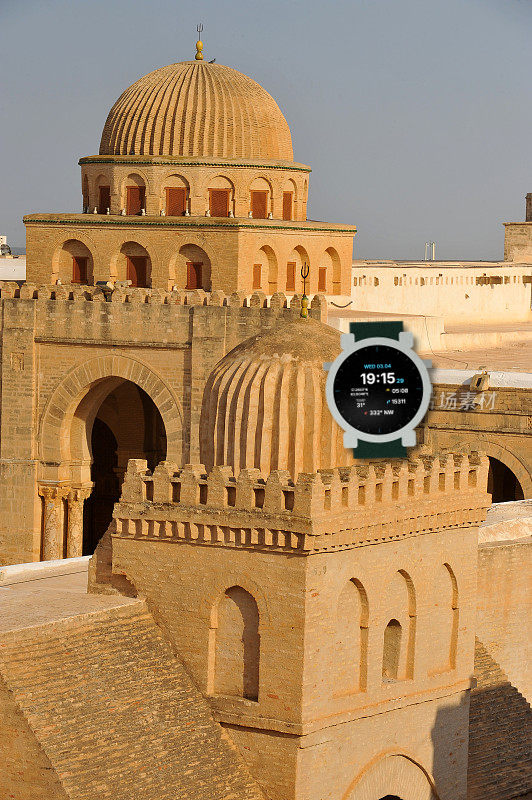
19:15
